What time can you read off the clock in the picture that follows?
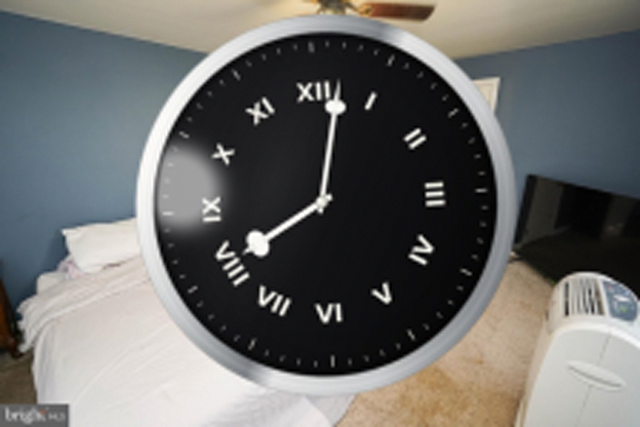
8:02
